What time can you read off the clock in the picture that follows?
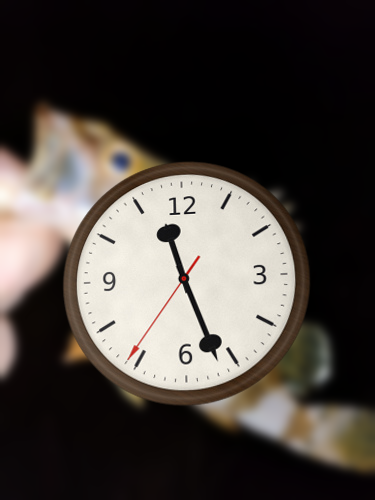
11:26:36
